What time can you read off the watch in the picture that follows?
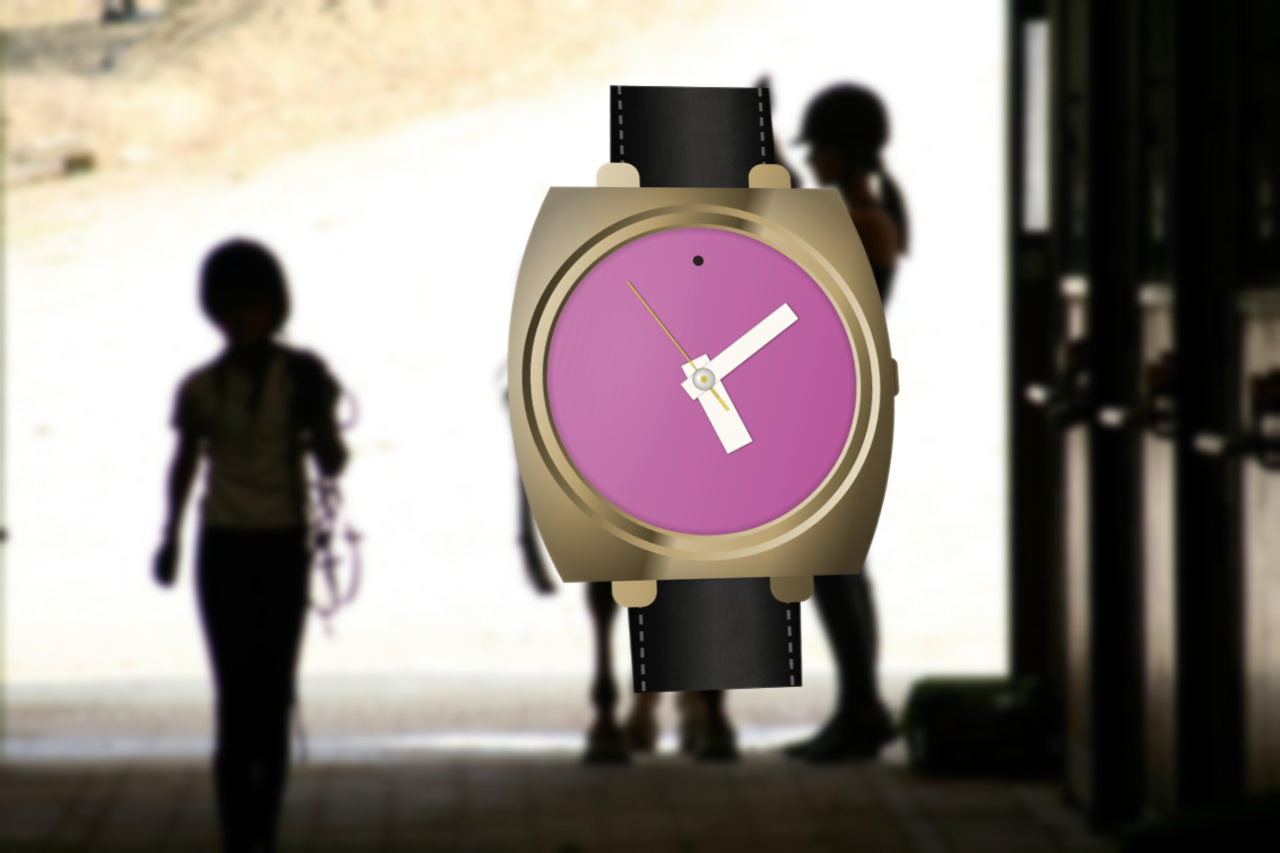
5:08:54
